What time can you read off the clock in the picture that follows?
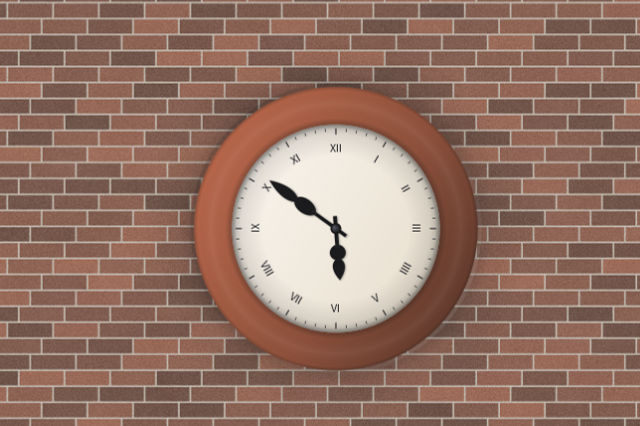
5:51
